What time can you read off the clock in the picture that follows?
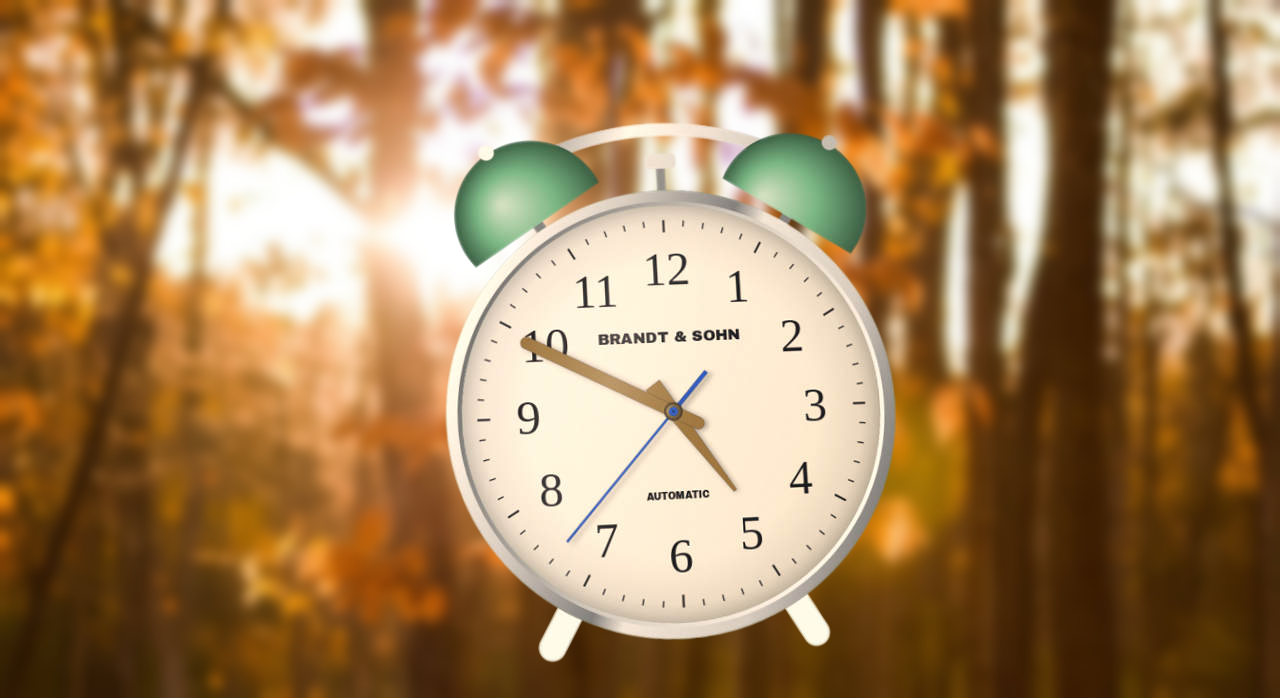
4:49:37
